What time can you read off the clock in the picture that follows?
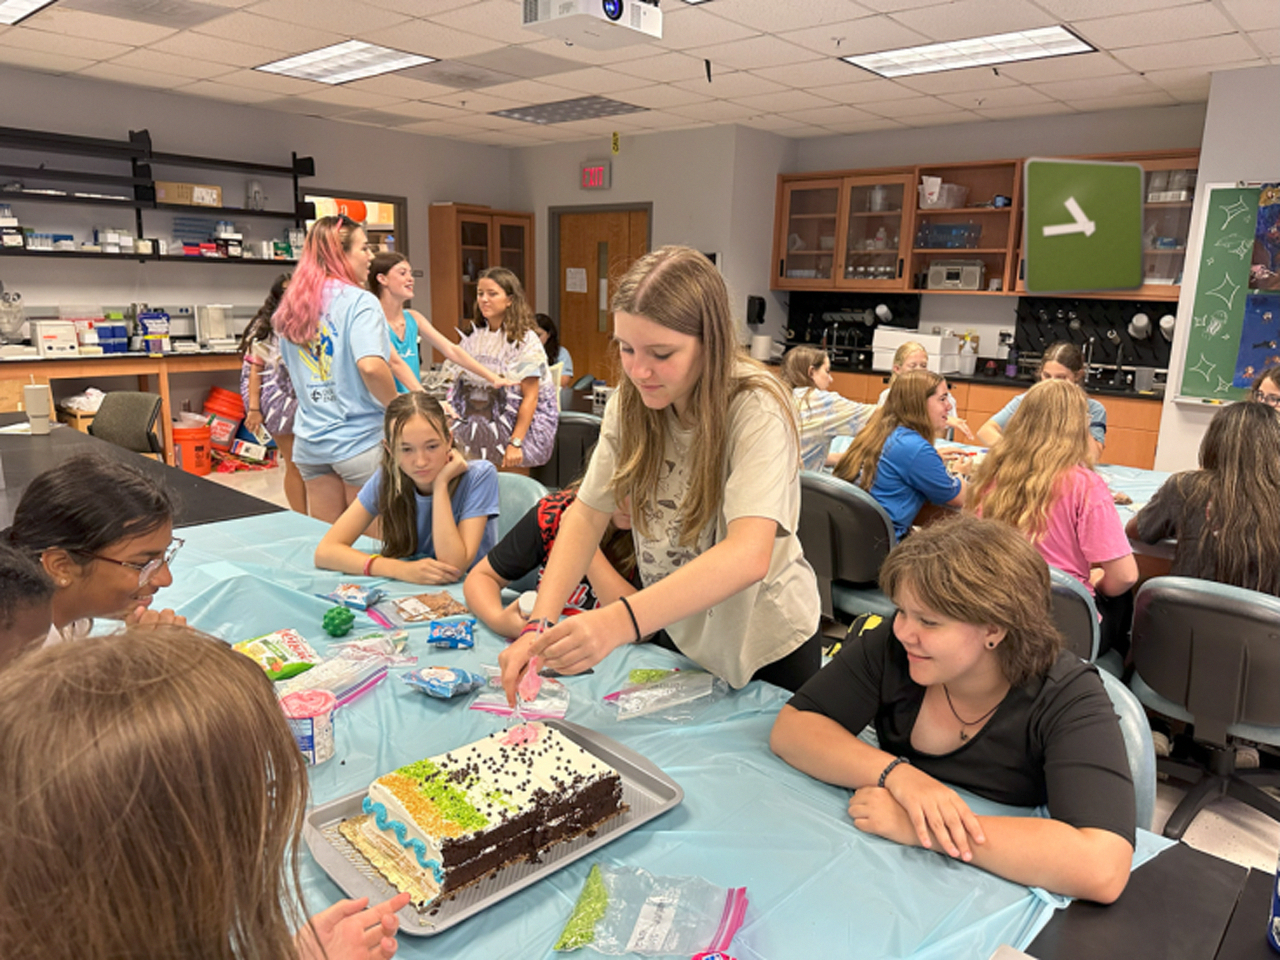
10:44
